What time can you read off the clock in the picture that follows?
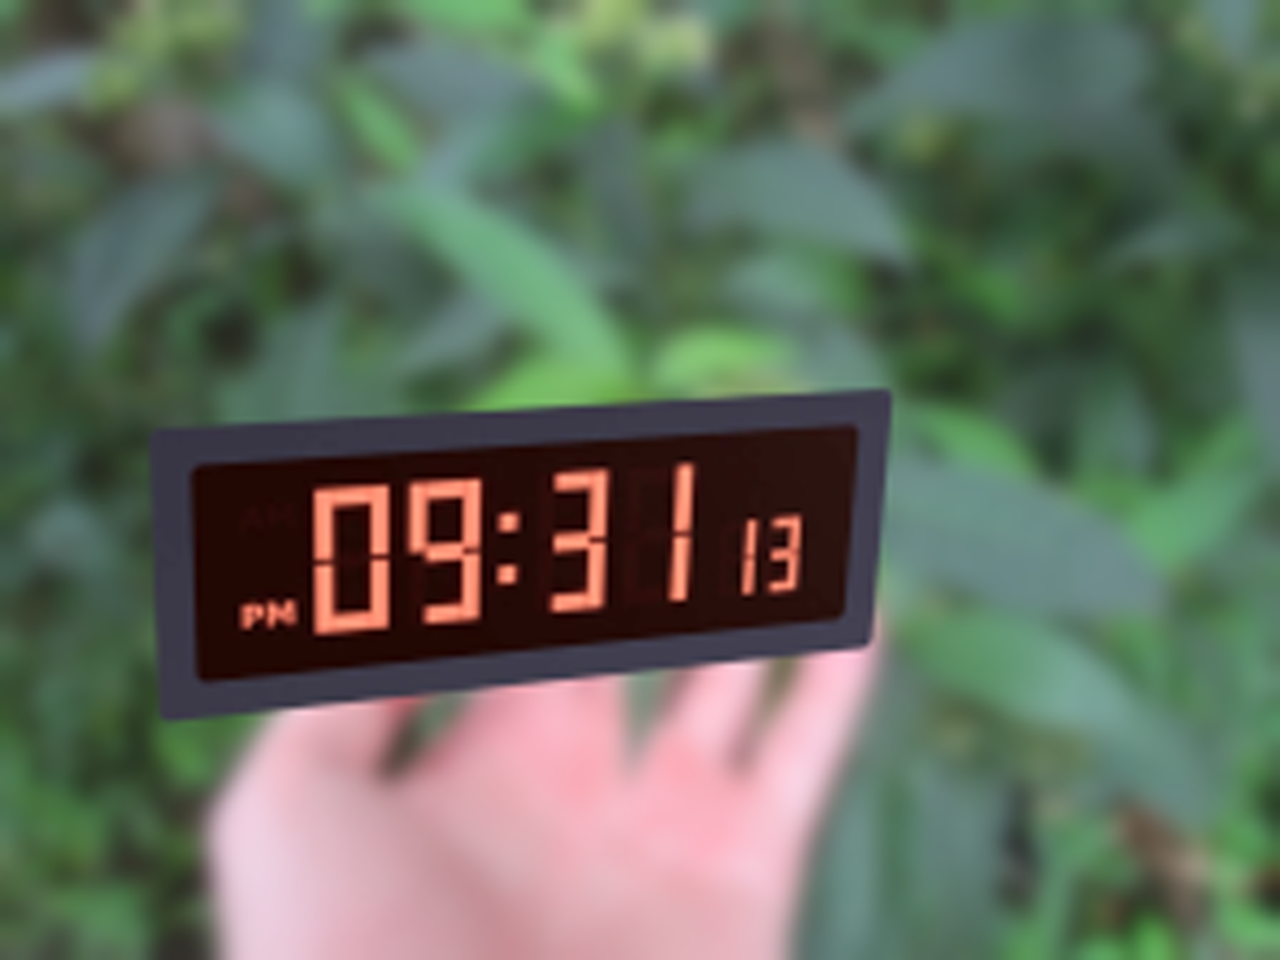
9:31:13
